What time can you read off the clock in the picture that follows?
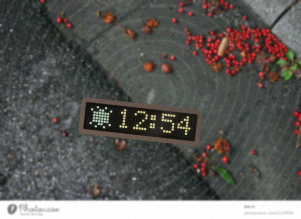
12:54
